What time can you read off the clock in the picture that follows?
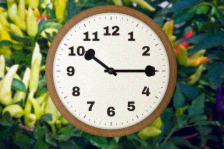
10:15
